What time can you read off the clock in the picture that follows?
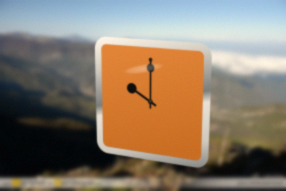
10:00
